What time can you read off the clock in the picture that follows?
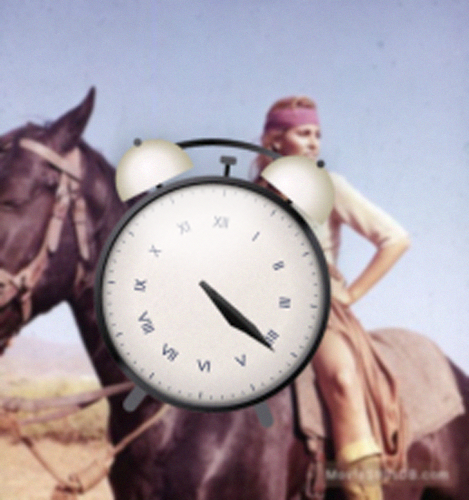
4:21
